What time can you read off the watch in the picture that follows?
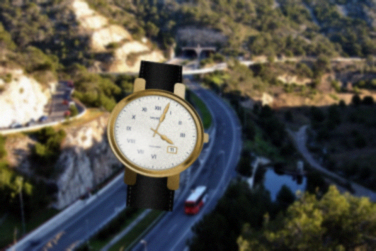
4:03
